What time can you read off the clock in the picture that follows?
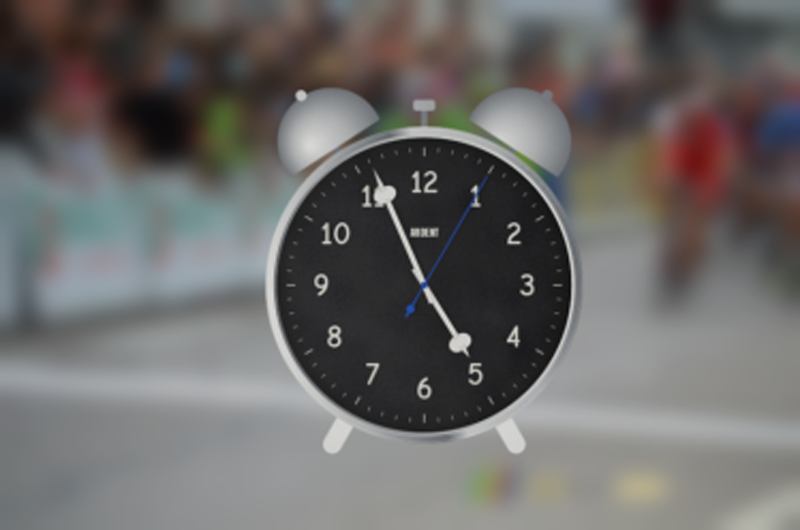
4:56:05
